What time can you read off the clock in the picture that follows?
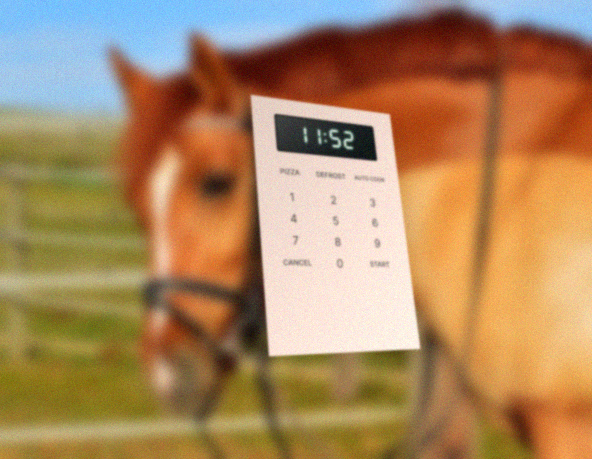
11:52
